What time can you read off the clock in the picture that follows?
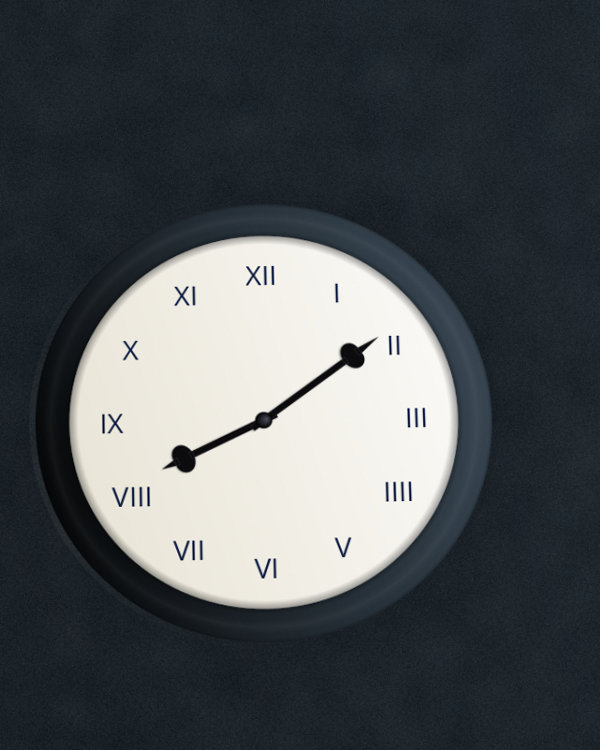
8:09
